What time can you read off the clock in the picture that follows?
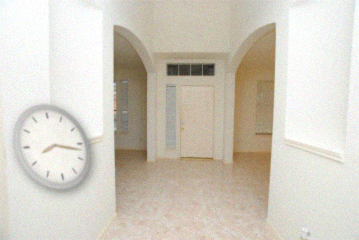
8:17
